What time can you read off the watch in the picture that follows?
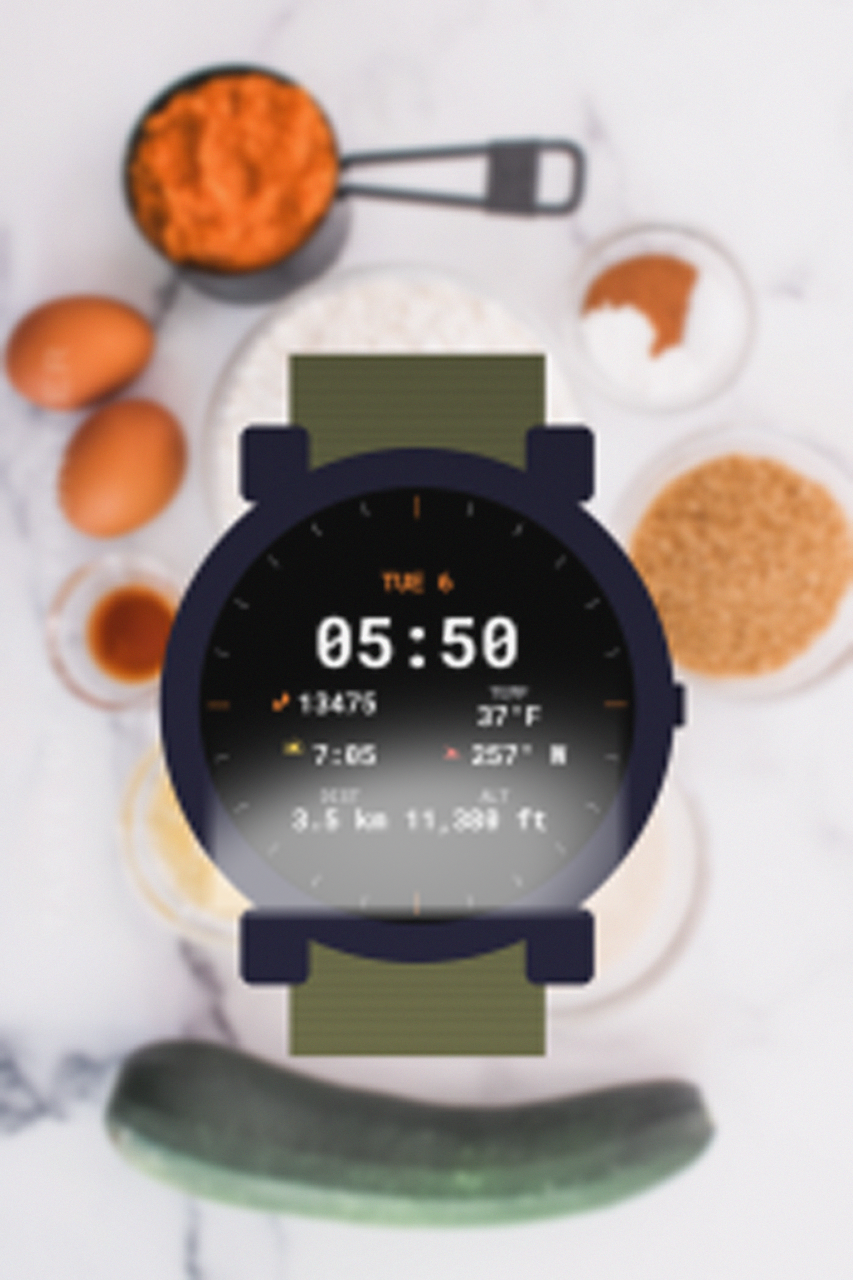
5:50
